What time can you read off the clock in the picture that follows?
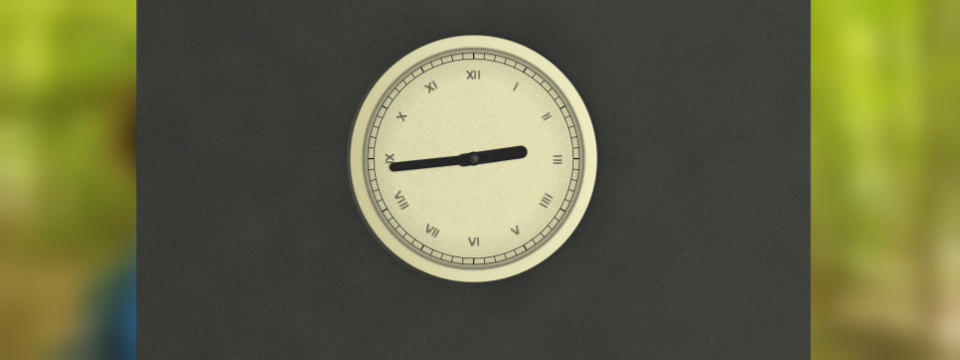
2:44
